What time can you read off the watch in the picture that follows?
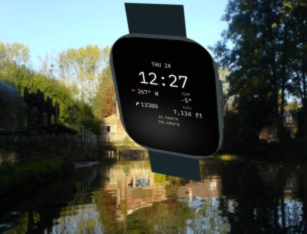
12:27
